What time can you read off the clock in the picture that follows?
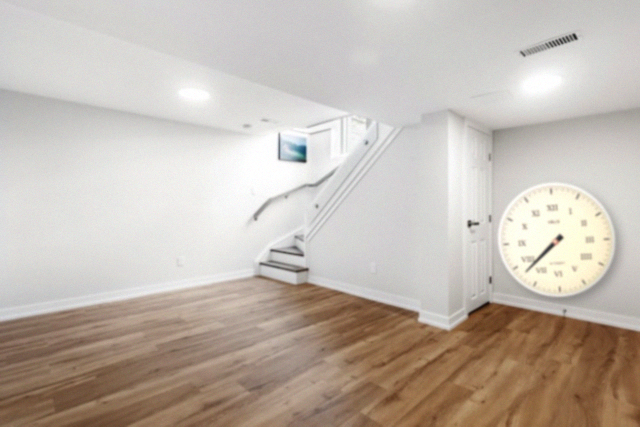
7:38
